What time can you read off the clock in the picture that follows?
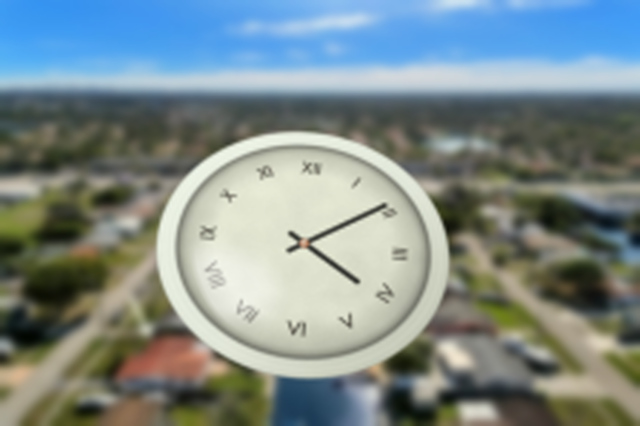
4:09
